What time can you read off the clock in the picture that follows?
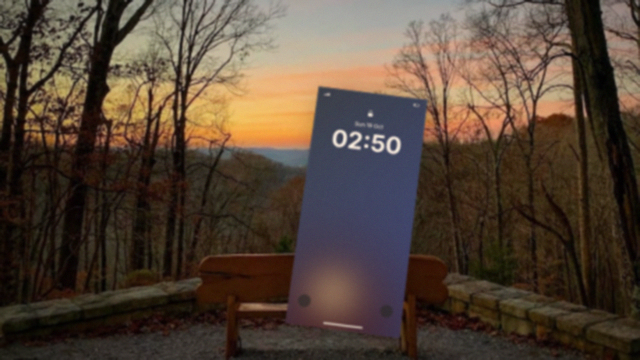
2:50
